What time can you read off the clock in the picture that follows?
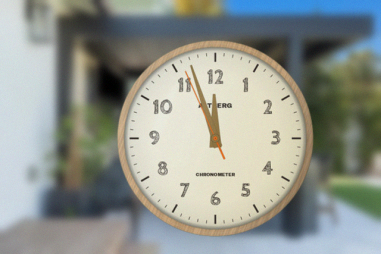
11:56:56
